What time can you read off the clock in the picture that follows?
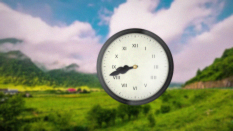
8:42
